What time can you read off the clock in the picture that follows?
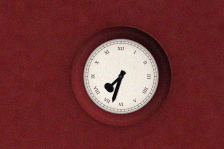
7:33
